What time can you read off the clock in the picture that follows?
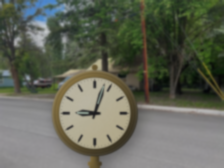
9:03
